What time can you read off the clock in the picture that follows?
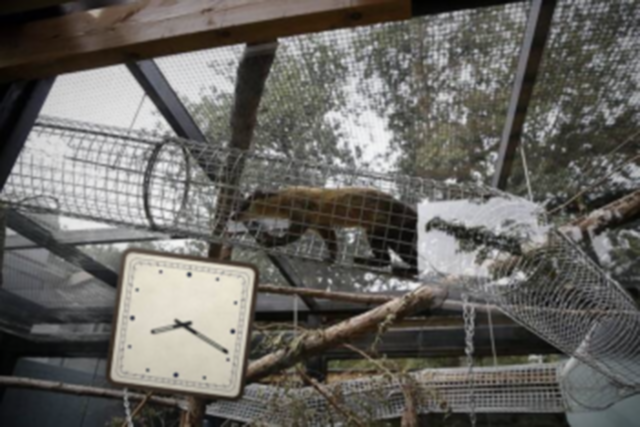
8:19
